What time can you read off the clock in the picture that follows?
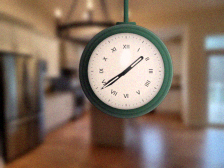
1:39
